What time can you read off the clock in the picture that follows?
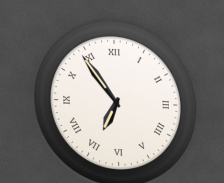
6:54
